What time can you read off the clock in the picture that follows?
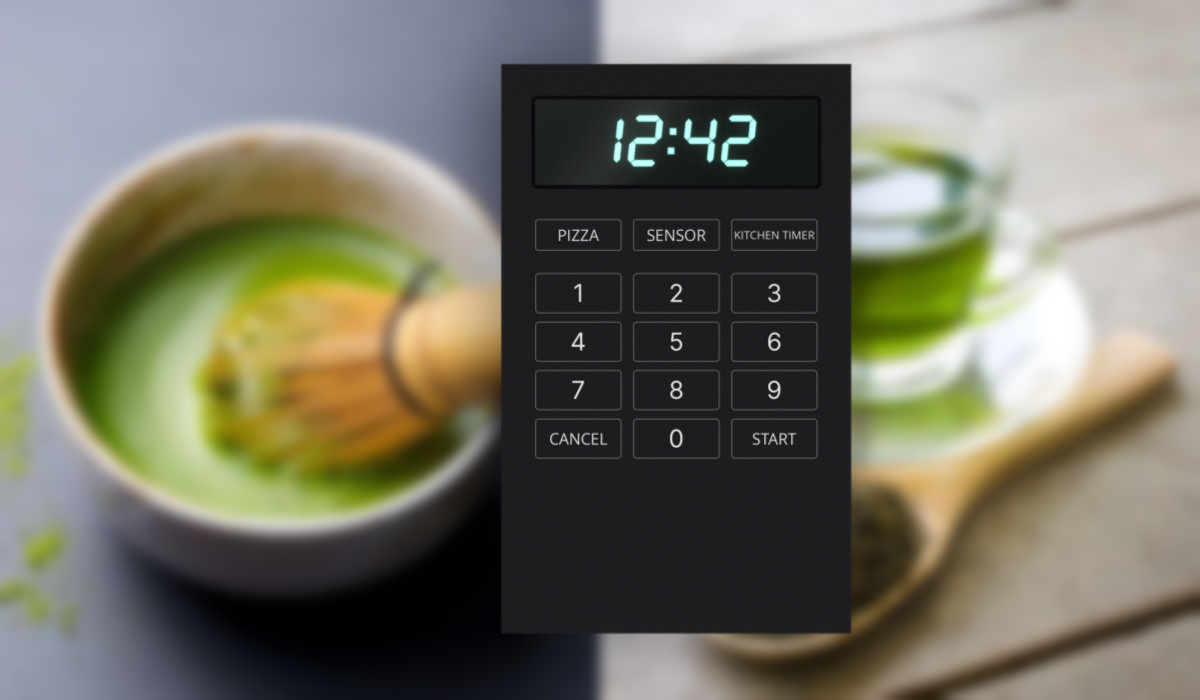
12:42
